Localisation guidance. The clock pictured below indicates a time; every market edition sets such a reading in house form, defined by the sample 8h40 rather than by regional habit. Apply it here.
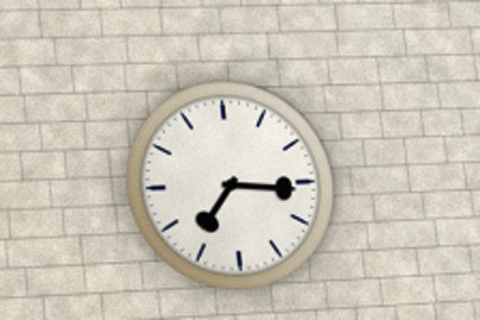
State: 7h16
